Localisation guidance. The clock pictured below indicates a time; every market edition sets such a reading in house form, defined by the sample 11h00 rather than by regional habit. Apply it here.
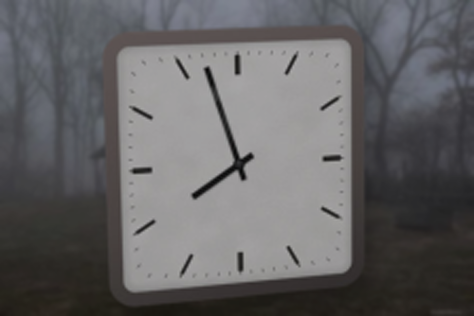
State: 7h57
